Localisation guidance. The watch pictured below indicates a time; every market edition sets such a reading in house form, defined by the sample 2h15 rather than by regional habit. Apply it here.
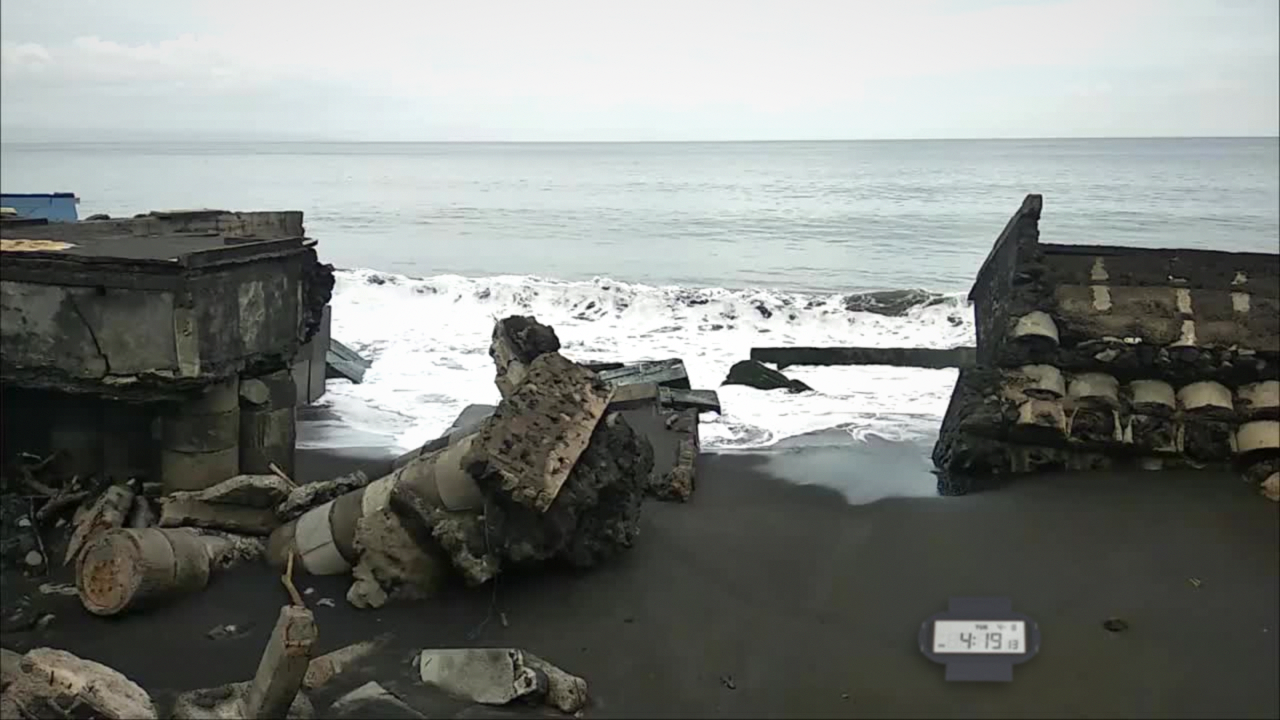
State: 4h19
